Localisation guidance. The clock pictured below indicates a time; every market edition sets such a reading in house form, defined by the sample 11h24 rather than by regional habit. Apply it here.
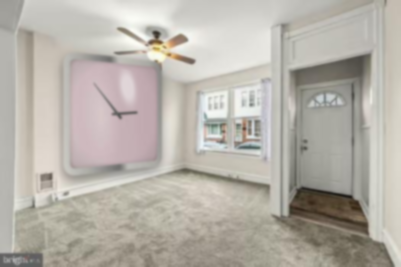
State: 2h53
